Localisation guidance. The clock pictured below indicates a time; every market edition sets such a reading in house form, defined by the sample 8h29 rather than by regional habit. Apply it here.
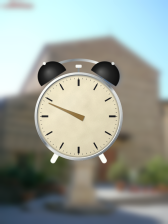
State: 9h49
